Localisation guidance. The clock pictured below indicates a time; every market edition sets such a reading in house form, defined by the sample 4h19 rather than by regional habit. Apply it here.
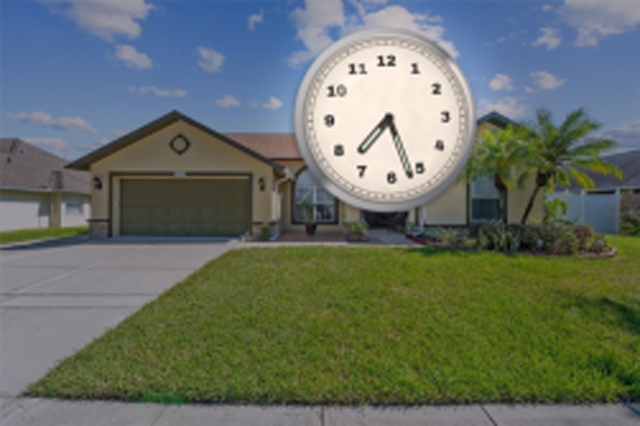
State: 7h27
